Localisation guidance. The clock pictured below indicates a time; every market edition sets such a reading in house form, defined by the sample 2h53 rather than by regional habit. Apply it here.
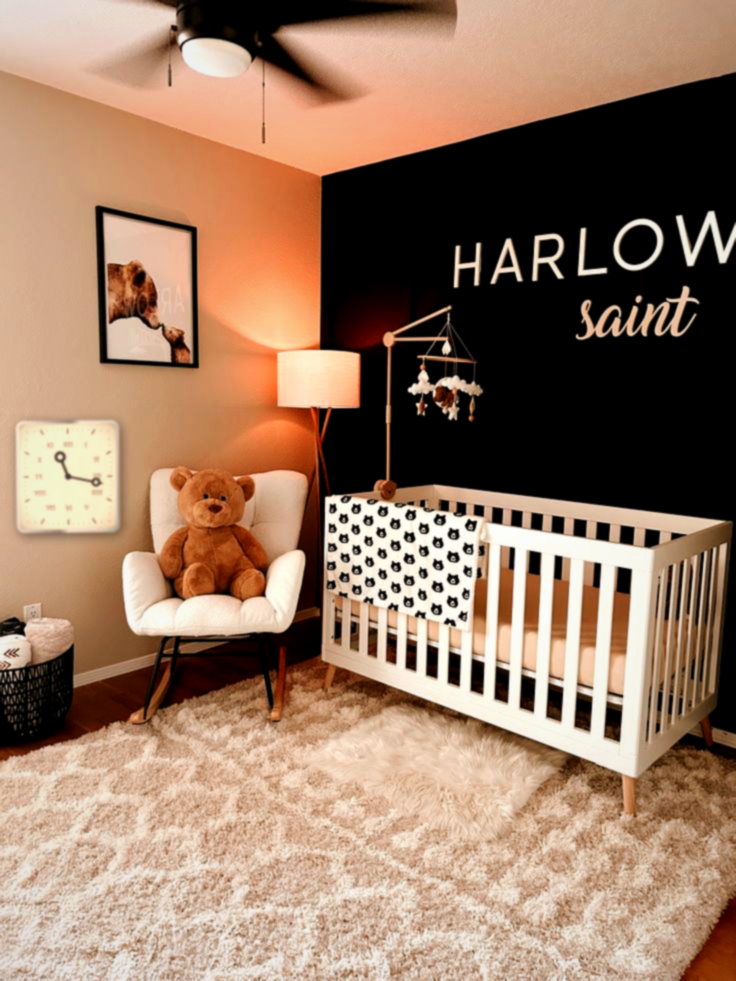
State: 11h17
